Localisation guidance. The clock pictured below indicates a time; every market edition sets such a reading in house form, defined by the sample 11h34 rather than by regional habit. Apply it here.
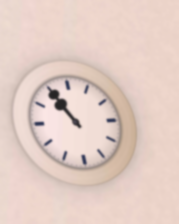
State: 10h55
